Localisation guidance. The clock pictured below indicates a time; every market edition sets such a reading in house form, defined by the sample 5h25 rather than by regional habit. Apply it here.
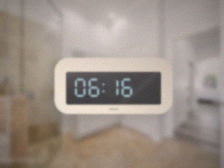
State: 6h16
